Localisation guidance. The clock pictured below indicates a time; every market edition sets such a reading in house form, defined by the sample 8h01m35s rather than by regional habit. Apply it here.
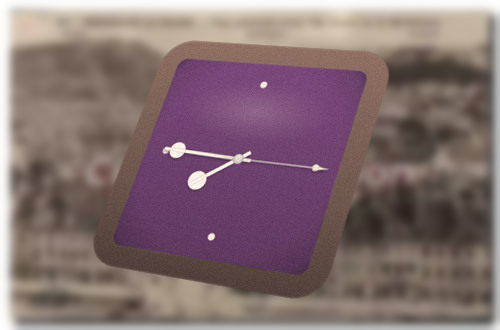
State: 7h45m15s
